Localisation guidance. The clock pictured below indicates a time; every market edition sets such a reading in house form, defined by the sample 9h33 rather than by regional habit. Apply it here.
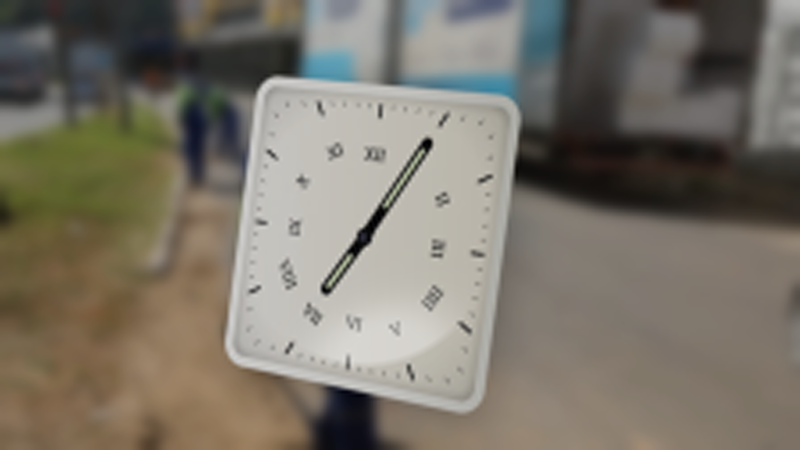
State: 7h05
